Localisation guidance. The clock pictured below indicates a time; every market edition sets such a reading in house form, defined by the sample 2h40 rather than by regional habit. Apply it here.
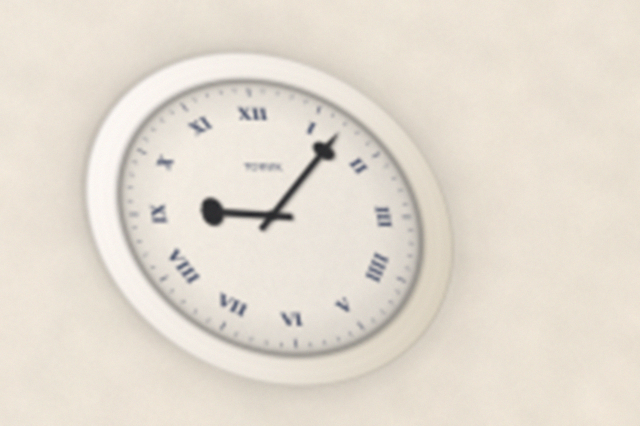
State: 9h07
